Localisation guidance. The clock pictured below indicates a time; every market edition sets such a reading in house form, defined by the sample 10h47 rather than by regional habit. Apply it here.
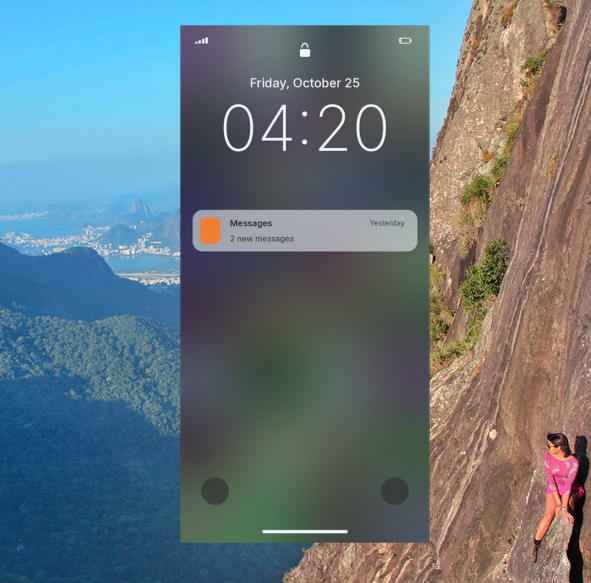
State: 4h20
